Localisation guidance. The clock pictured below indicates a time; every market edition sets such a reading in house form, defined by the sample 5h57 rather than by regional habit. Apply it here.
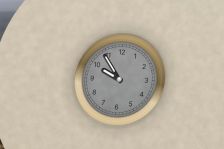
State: 9h54
